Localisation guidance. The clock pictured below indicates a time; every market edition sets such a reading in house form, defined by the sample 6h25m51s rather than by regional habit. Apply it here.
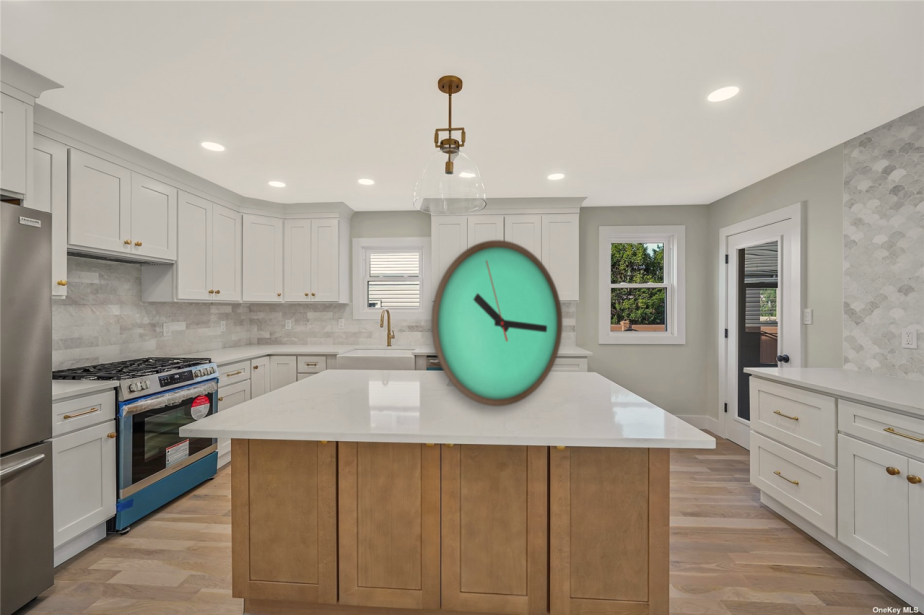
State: 10h15m57s
